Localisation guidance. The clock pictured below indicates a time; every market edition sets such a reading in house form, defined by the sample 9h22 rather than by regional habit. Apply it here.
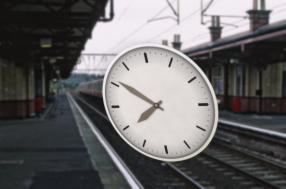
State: 7h51
